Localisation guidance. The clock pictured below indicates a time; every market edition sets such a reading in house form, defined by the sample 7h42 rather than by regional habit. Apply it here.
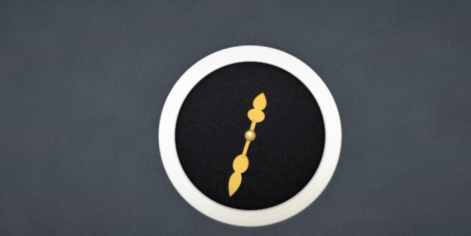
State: 12h33
